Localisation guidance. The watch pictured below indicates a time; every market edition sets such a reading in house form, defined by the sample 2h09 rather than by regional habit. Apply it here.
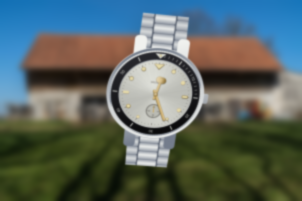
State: 12h26
